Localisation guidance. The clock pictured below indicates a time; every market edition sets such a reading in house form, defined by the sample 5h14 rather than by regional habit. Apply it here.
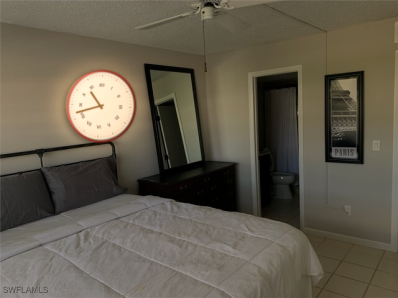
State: 10h42
